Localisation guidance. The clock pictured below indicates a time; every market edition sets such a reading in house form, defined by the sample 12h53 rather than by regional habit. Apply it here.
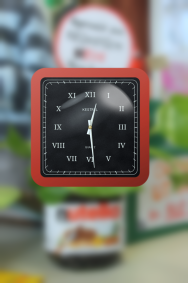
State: 12h29
